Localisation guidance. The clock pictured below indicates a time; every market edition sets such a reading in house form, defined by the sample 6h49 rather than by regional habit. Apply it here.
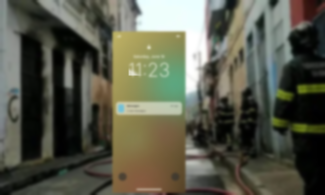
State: 11h23
